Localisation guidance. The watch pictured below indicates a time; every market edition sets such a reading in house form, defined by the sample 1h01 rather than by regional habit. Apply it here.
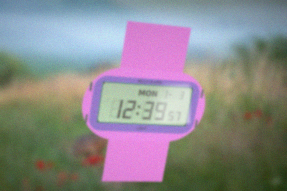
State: 12h39
